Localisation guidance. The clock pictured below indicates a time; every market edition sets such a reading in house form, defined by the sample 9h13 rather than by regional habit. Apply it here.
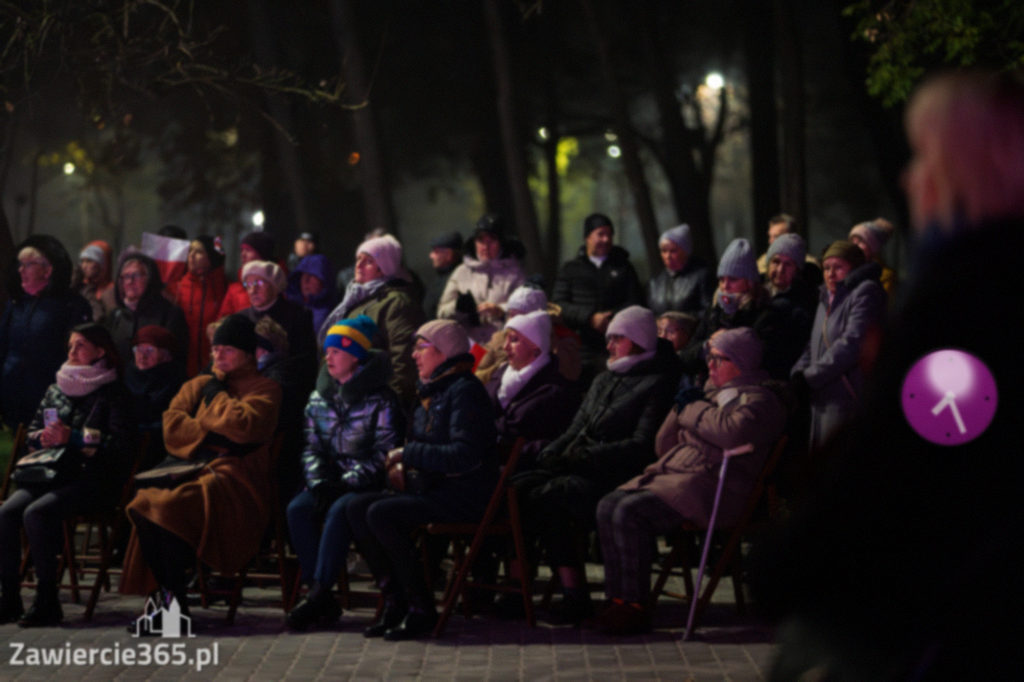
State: 7h26
